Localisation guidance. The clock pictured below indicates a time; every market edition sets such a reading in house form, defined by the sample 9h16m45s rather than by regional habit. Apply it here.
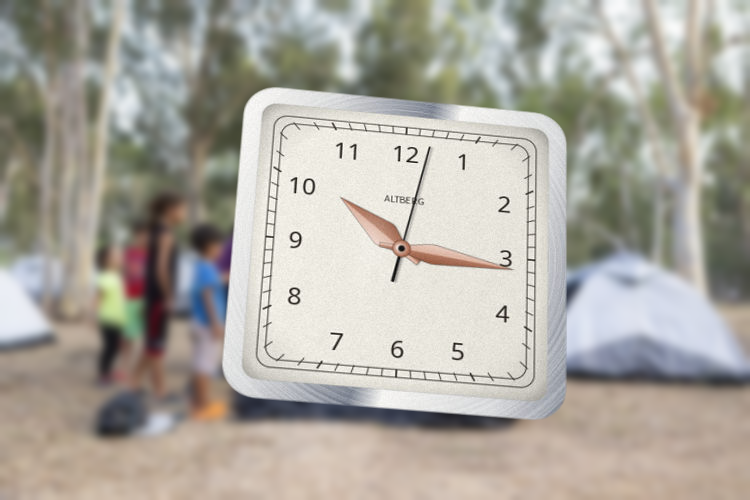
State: 10h16m02s
